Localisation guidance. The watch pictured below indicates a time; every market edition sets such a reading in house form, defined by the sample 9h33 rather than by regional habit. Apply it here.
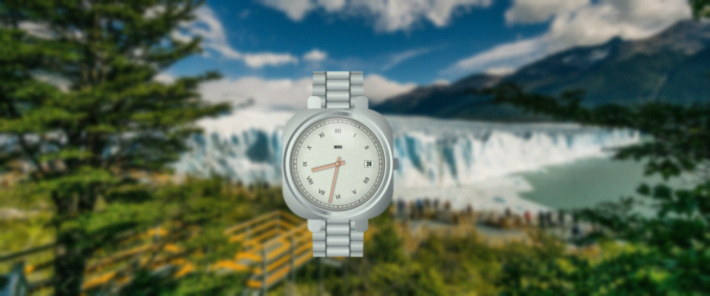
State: 8h32
